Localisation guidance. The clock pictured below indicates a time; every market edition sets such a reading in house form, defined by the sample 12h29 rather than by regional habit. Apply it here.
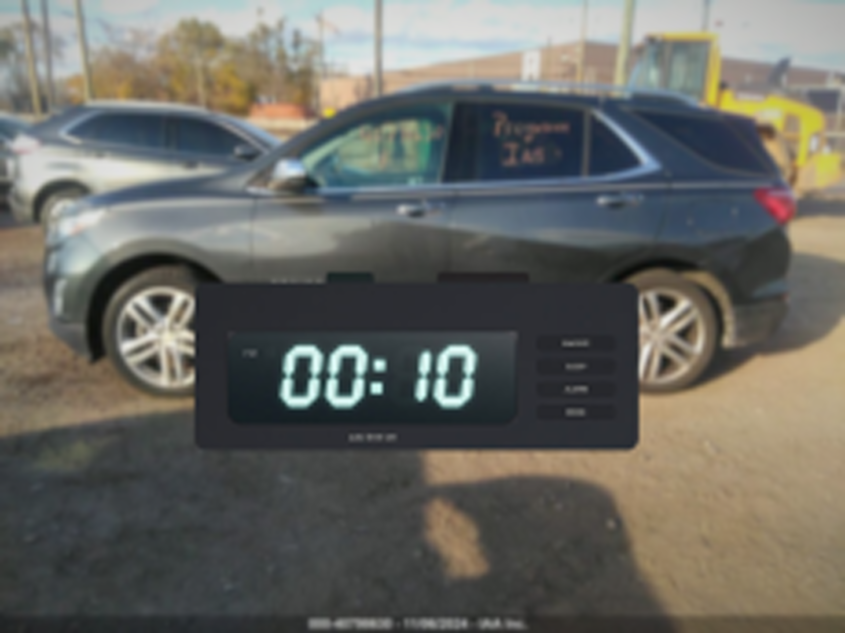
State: 0h10
